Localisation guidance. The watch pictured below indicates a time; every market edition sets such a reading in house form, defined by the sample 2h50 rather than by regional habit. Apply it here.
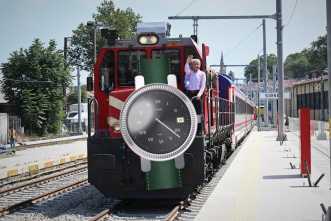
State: 4h22
